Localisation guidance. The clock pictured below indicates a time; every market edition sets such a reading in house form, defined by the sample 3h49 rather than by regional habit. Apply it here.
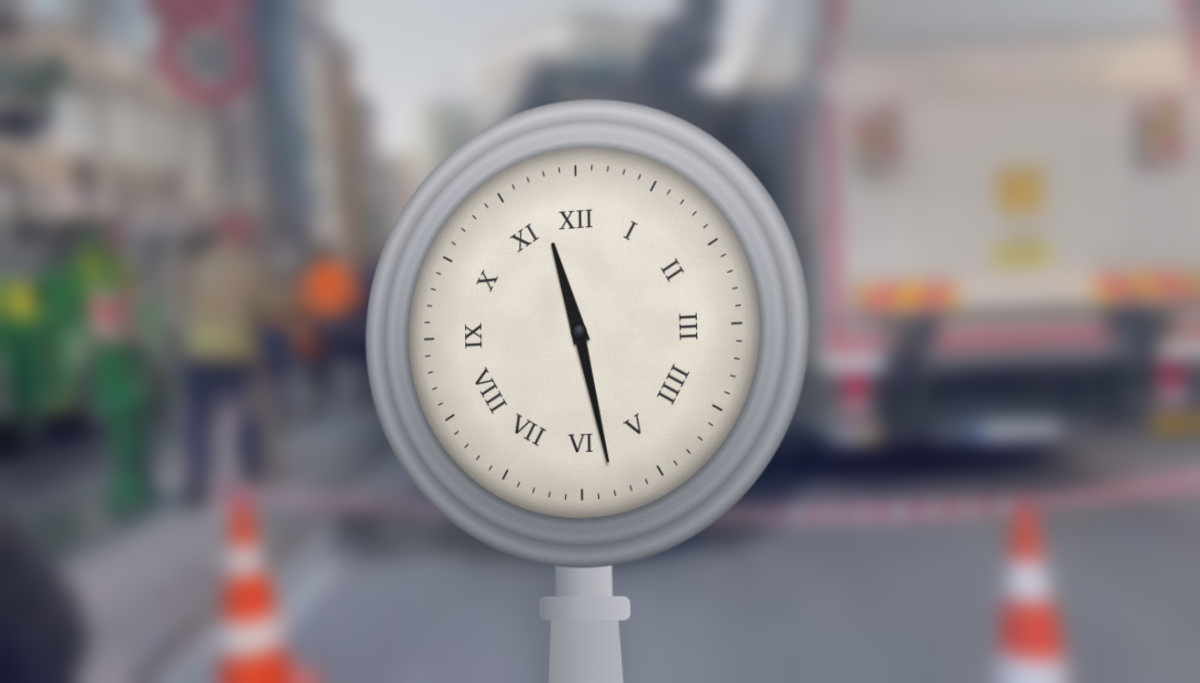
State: 11h28
